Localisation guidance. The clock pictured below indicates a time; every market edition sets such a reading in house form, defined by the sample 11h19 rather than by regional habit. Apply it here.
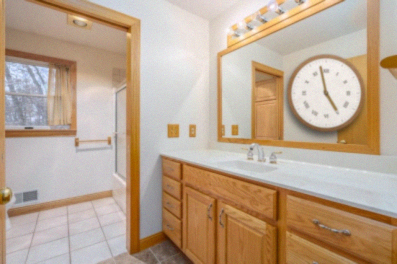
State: 4h58
